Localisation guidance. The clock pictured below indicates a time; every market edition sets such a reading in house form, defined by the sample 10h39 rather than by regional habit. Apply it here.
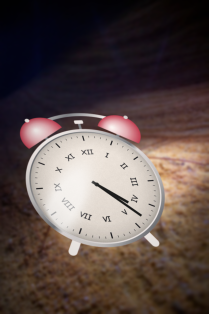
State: 4h23
